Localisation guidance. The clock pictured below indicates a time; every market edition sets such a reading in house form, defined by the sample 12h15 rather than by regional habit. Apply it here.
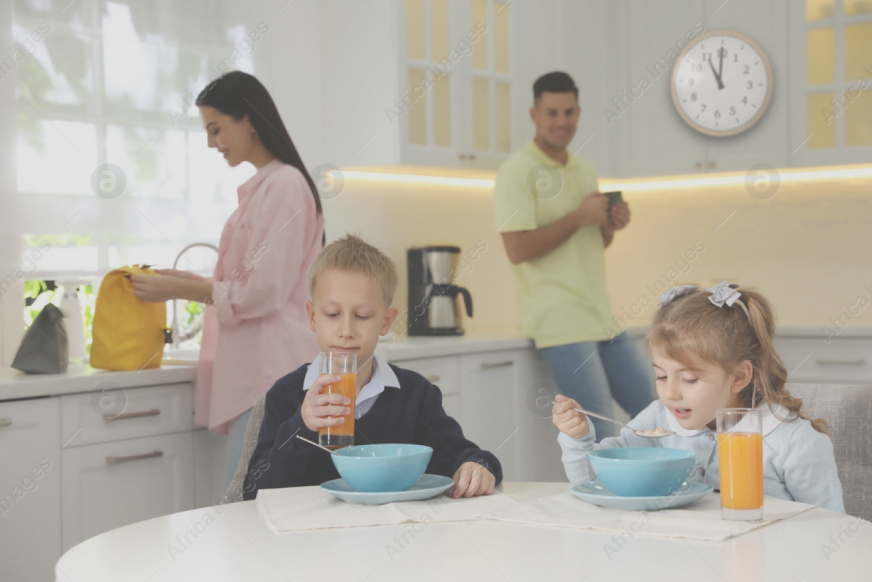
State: 11h00
